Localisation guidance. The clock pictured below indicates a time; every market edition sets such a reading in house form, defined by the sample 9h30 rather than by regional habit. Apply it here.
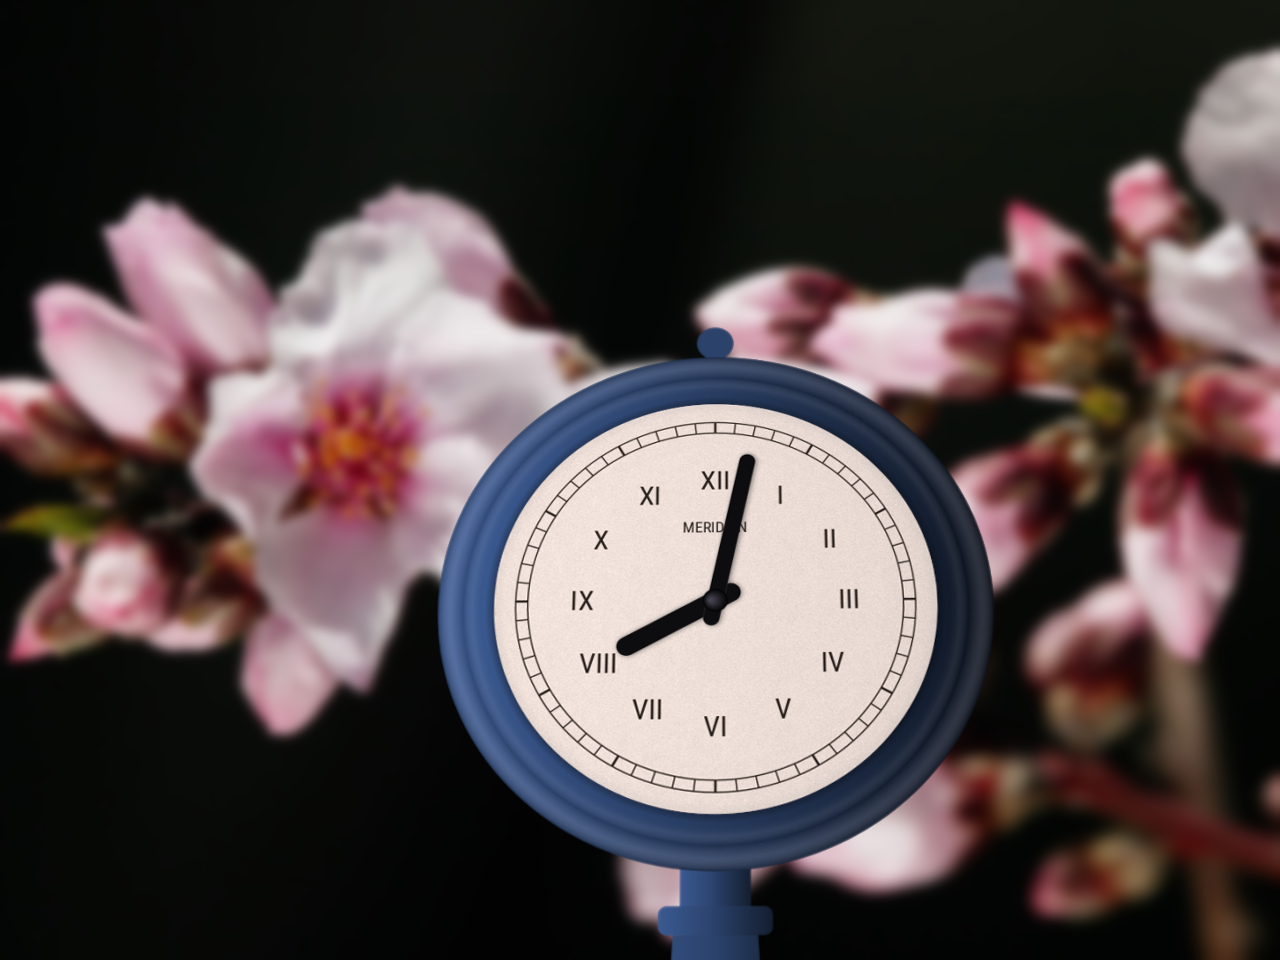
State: 8h02
